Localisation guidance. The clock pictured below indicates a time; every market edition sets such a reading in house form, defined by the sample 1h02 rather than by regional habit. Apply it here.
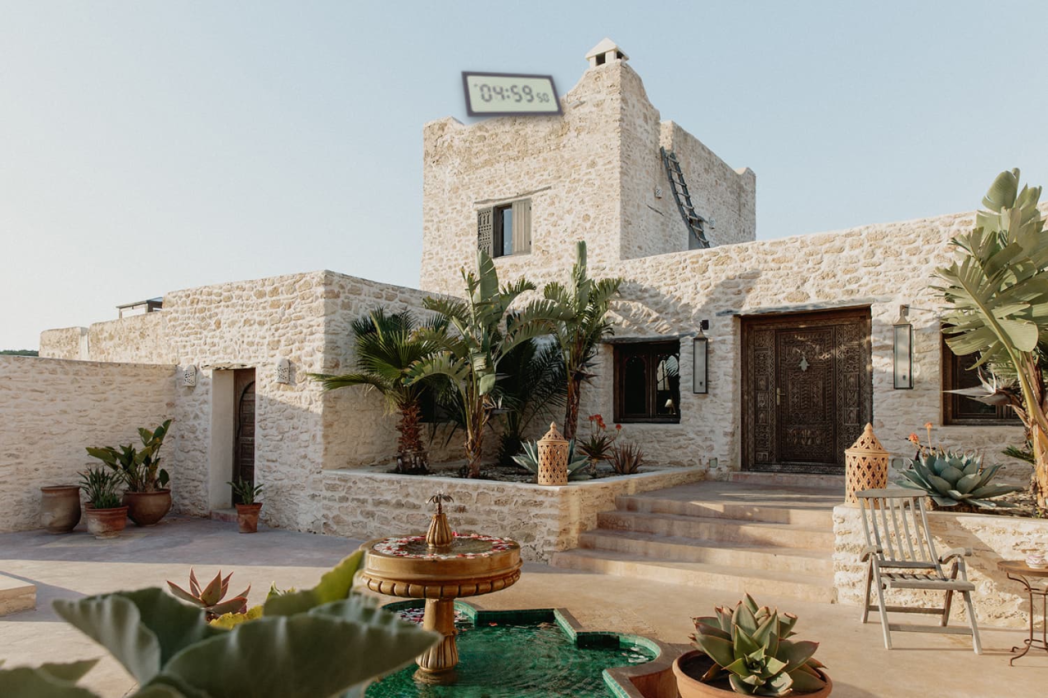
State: 4h59
